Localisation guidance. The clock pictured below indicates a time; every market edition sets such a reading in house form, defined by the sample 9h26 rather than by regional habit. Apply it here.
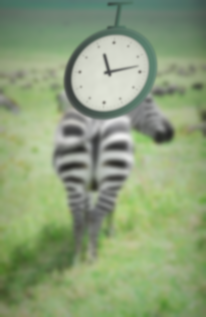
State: 11h13
